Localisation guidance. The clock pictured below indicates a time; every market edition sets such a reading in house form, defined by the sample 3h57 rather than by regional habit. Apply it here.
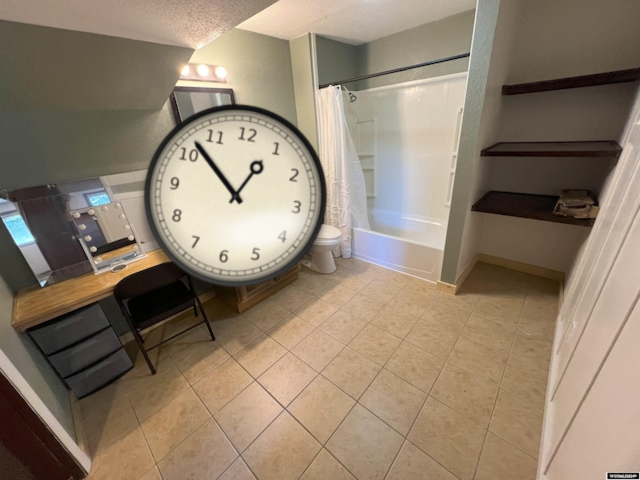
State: 12h52
